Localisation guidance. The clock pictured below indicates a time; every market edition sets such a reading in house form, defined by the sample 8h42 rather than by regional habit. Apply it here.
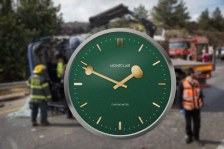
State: 1h49
